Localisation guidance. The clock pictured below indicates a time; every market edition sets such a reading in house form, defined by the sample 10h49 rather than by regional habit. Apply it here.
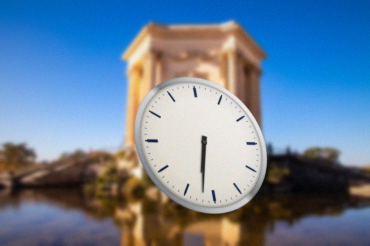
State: 6h32
